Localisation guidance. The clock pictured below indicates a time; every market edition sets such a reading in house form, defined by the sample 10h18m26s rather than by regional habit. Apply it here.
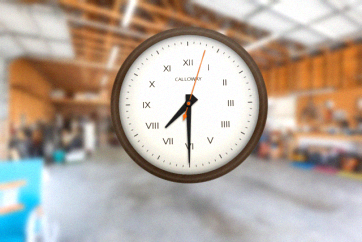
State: 7h30m03s
